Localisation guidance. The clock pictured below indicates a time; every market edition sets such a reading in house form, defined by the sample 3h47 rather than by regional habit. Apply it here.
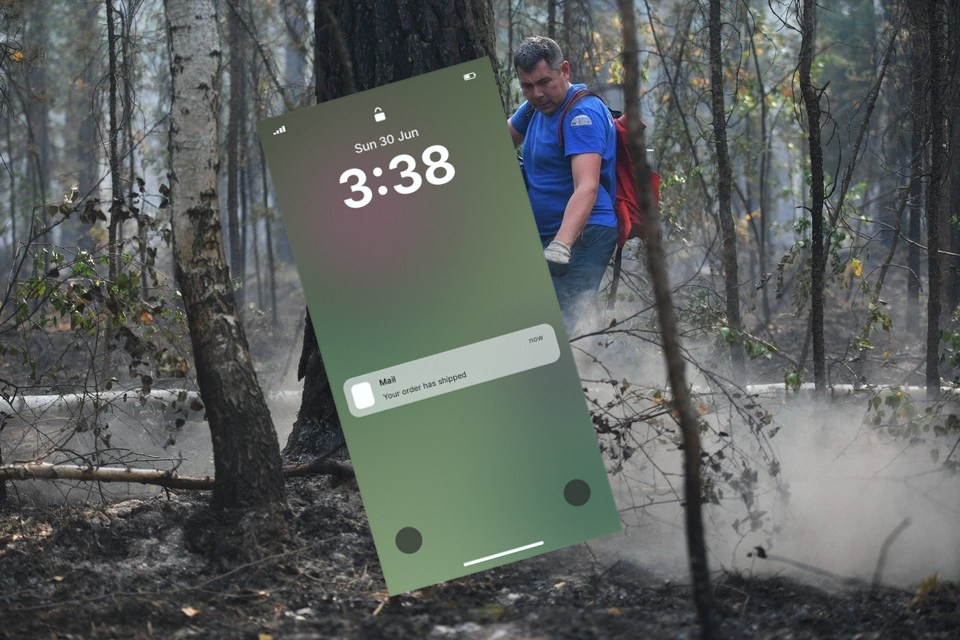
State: 3h38
